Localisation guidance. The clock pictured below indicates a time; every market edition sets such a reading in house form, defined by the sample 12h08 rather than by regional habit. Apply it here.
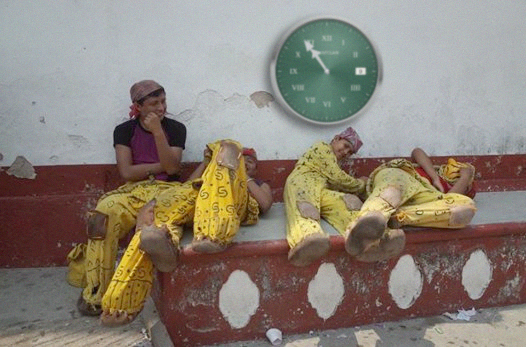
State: 10h54
